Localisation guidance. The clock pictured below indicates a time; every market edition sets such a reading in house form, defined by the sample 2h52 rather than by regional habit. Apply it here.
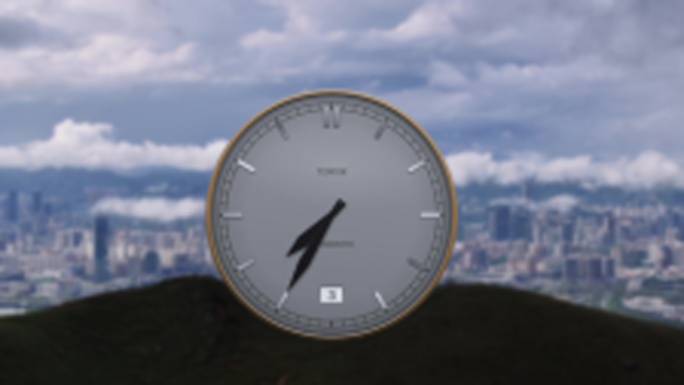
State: 7h35
